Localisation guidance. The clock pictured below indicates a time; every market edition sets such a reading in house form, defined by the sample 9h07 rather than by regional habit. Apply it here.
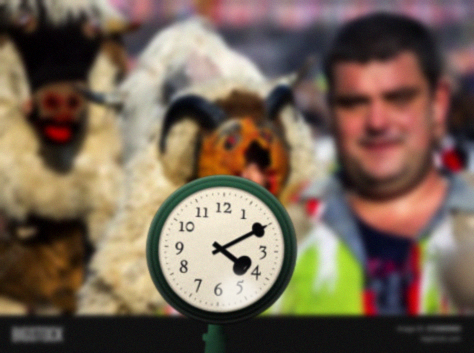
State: 4h10
